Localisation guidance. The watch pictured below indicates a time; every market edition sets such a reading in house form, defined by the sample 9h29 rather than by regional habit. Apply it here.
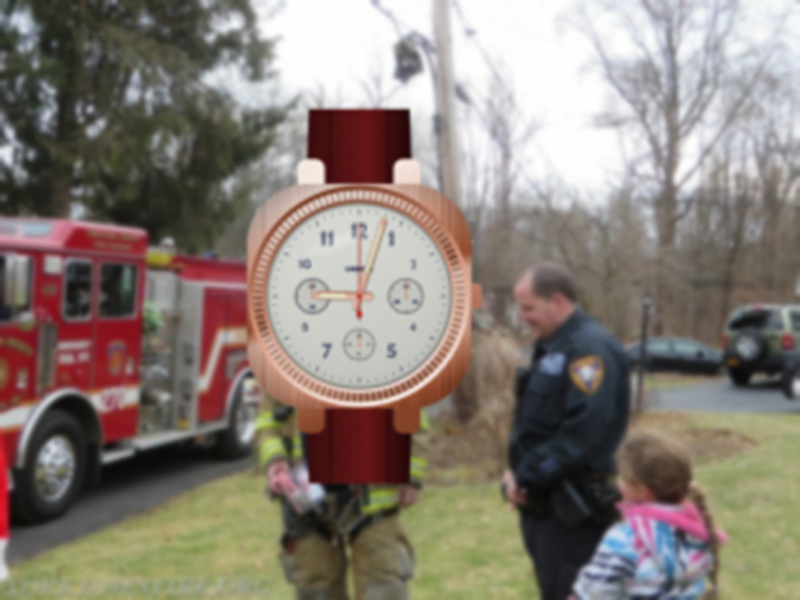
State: 9h03
